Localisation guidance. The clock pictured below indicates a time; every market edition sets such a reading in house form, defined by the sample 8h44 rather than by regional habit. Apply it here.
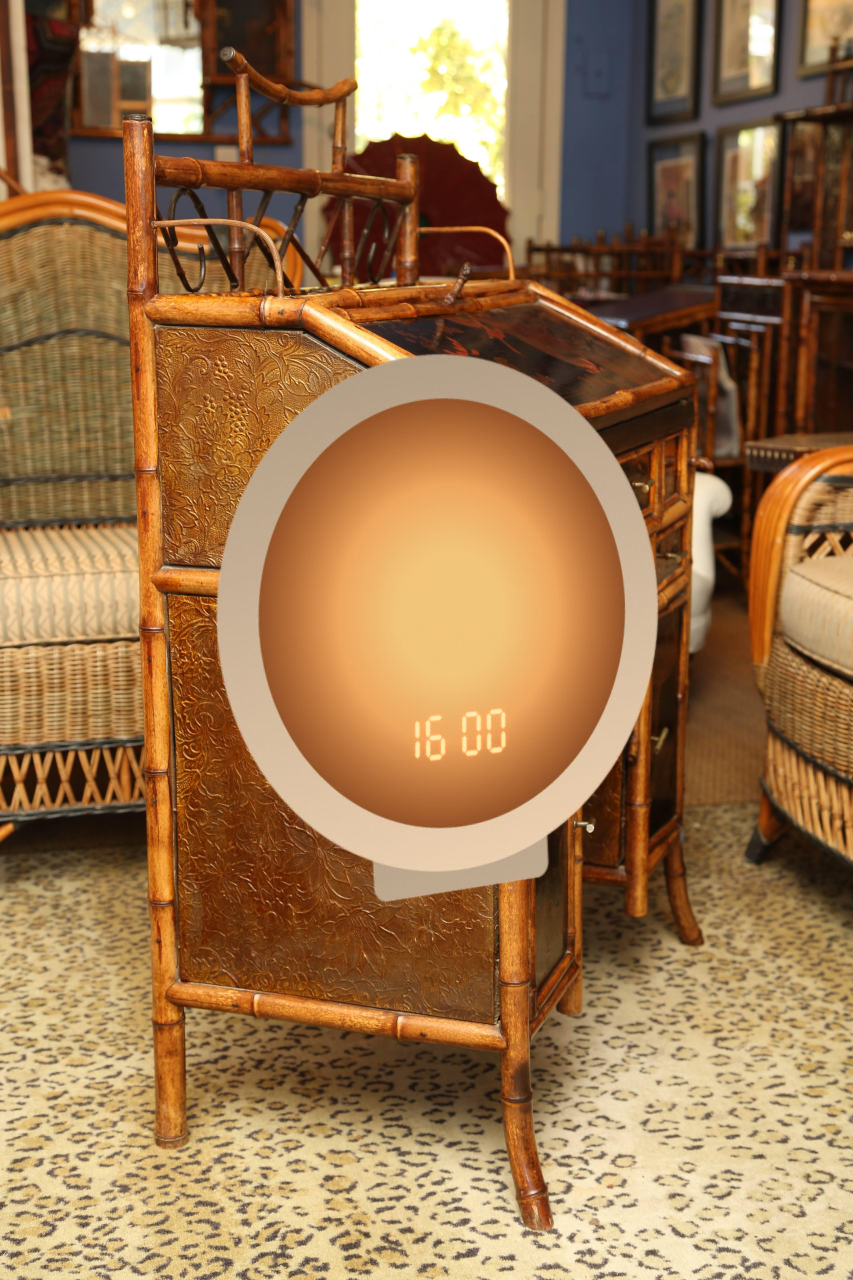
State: 16h00
